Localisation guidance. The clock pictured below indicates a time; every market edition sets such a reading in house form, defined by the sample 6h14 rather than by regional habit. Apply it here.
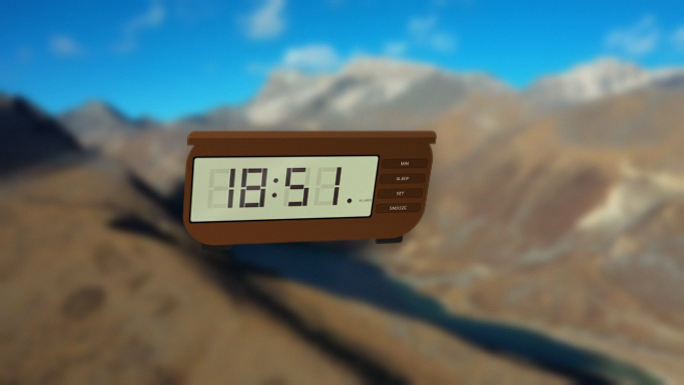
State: 18h51
